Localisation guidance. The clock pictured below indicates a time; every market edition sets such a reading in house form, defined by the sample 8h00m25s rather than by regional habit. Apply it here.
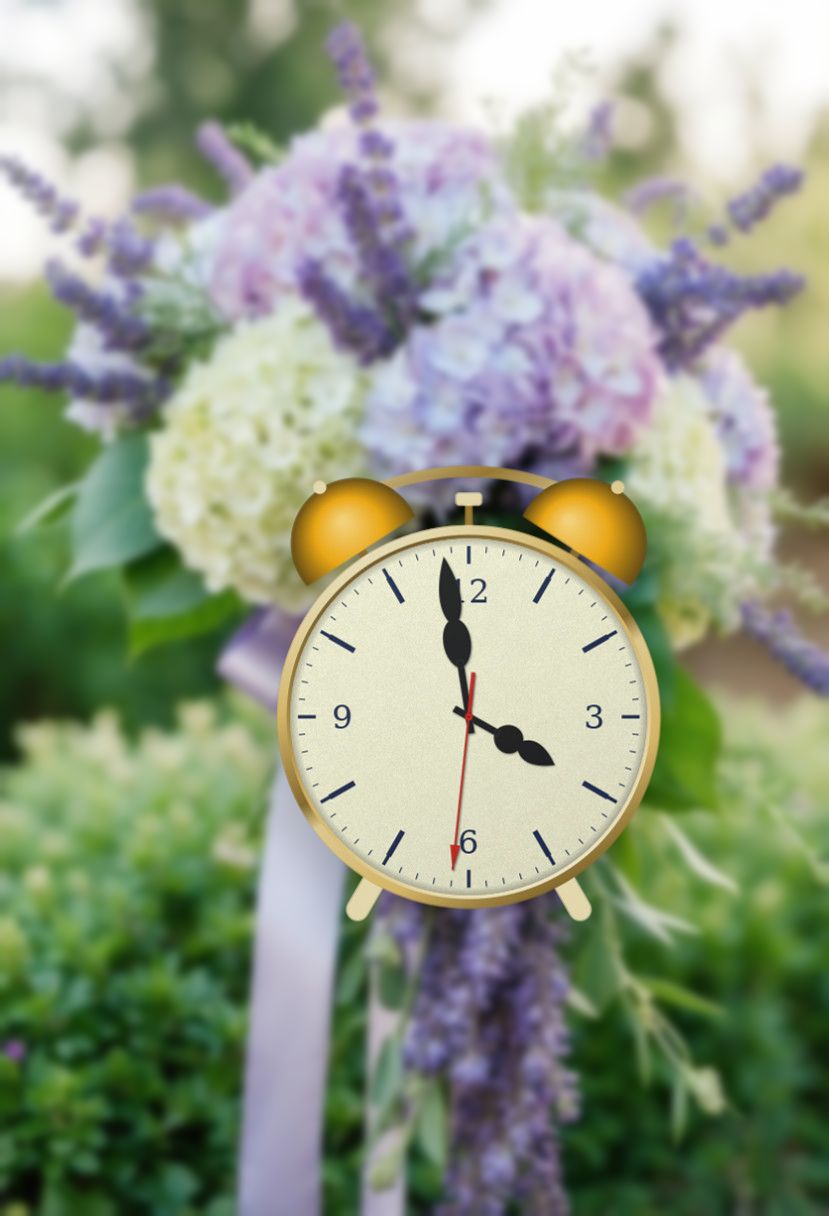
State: 3h58m31s
